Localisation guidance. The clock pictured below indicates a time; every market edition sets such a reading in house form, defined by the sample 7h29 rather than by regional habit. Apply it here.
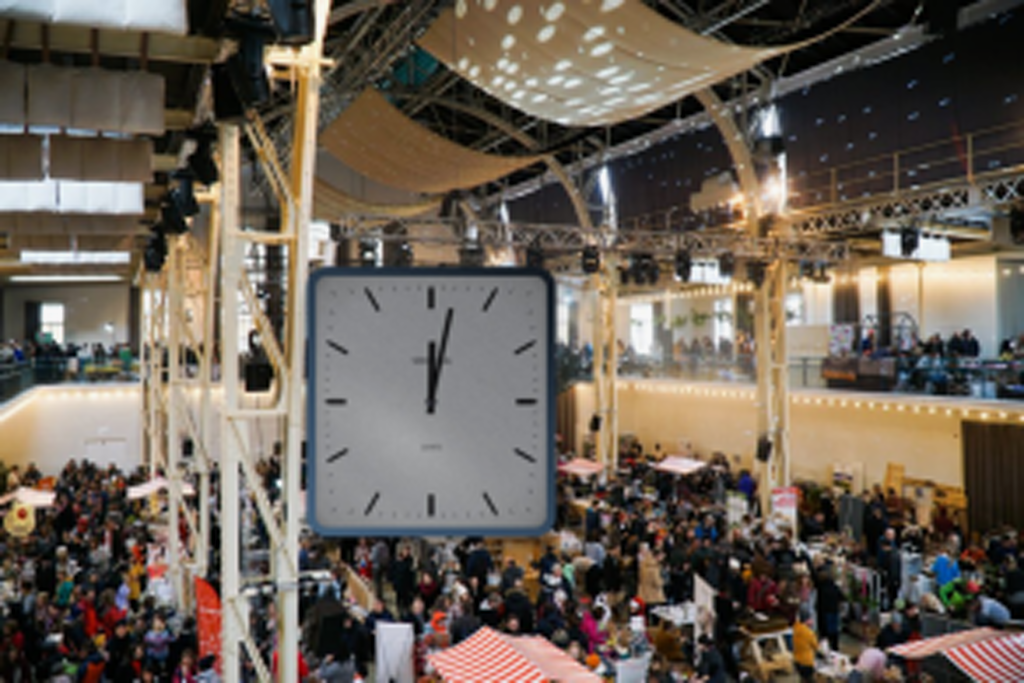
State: 12h02
